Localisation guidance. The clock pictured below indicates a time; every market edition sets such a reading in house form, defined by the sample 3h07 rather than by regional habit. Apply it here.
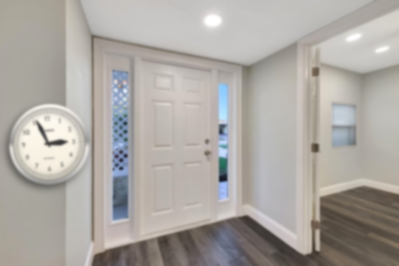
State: 2h56
